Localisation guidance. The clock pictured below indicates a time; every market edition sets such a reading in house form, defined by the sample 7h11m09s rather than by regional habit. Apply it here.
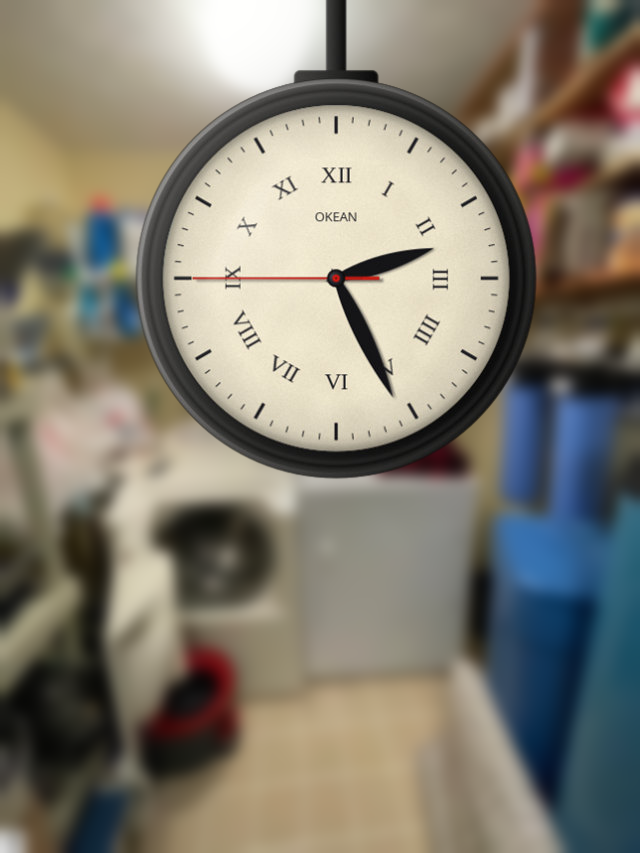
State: 2h25m45s
